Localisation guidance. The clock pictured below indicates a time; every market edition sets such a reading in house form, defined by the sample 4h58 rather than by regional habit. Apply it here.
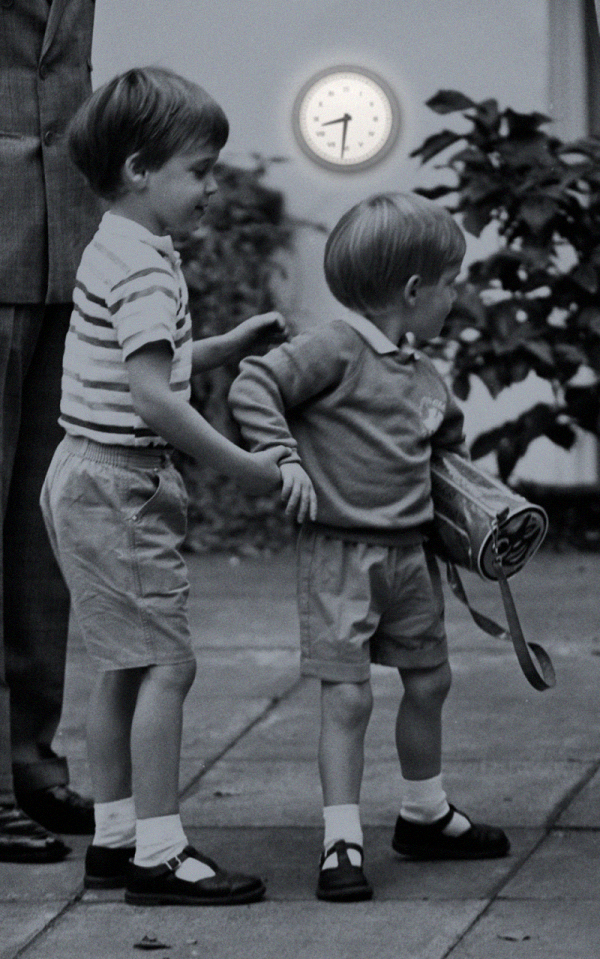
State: 8h31
